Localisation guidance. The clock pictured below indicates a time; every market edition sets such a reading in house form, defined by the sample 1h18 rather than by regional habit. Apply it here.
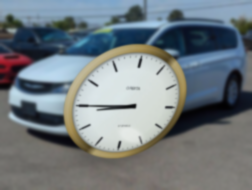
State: 8h45
